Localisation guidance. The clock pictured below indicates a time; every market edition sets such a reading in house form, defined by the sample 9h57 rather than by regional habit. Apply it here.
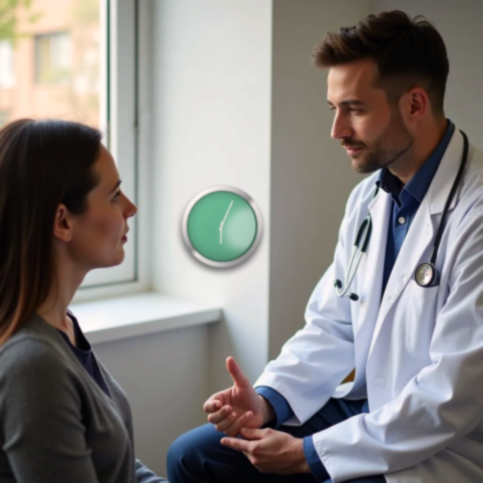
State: 6h04
